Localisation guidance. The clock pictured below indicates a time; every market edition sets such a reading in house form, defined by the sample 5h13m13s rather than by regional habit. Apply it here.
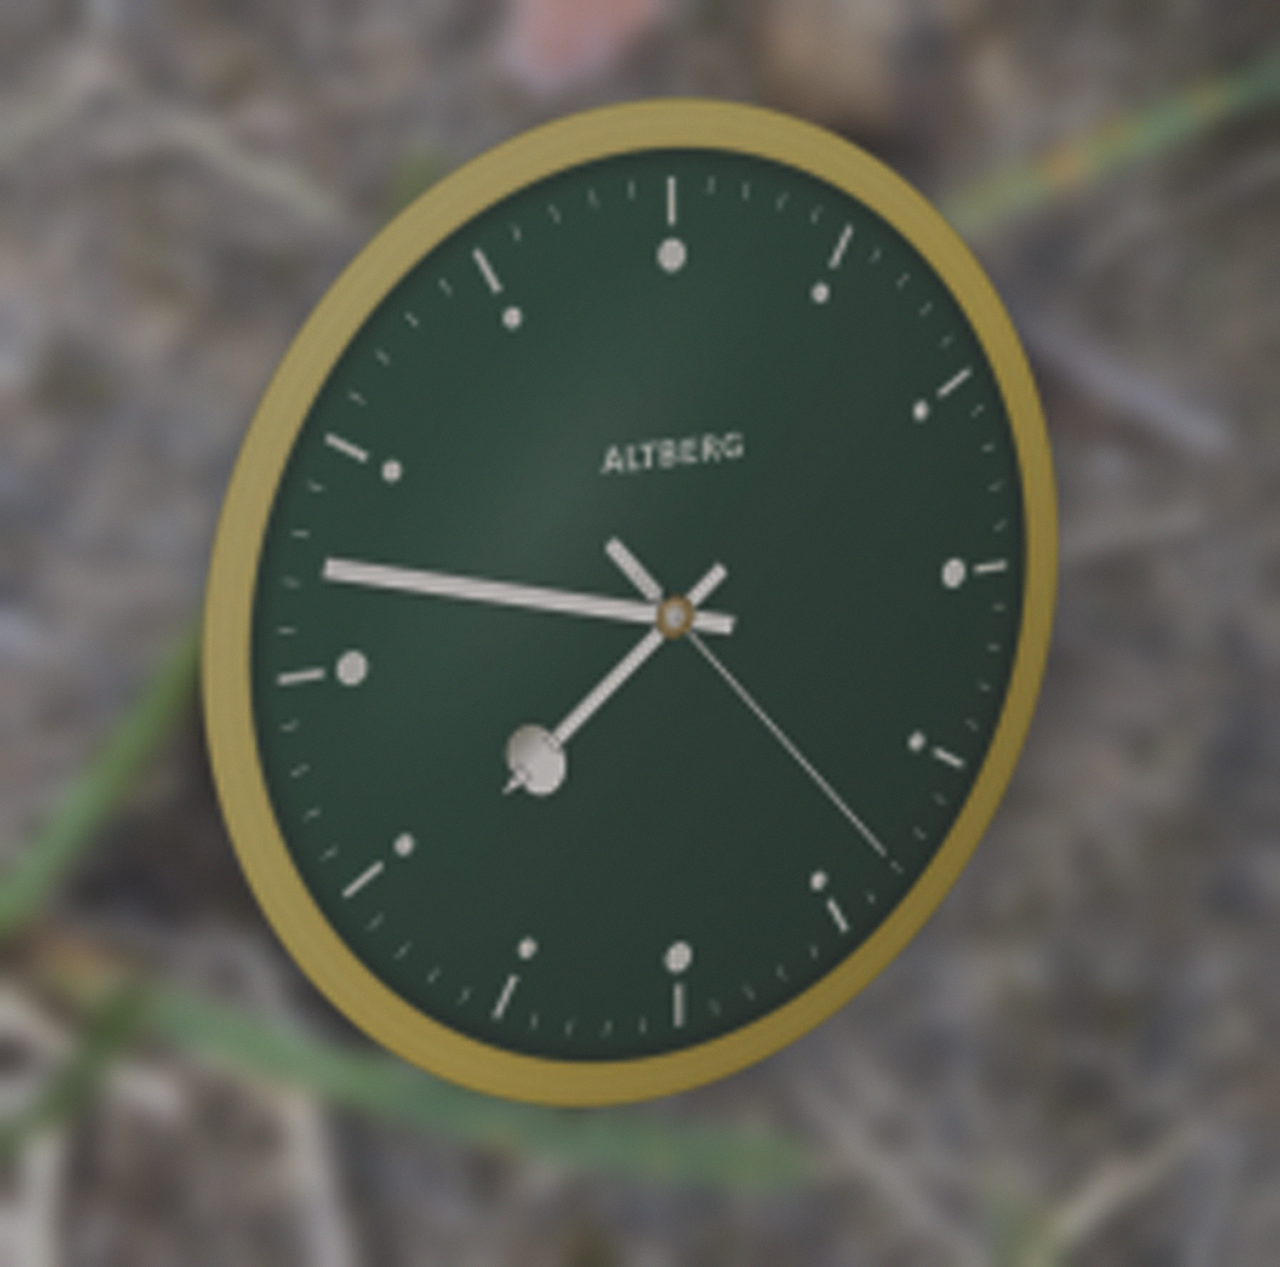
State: 7h47m23s
